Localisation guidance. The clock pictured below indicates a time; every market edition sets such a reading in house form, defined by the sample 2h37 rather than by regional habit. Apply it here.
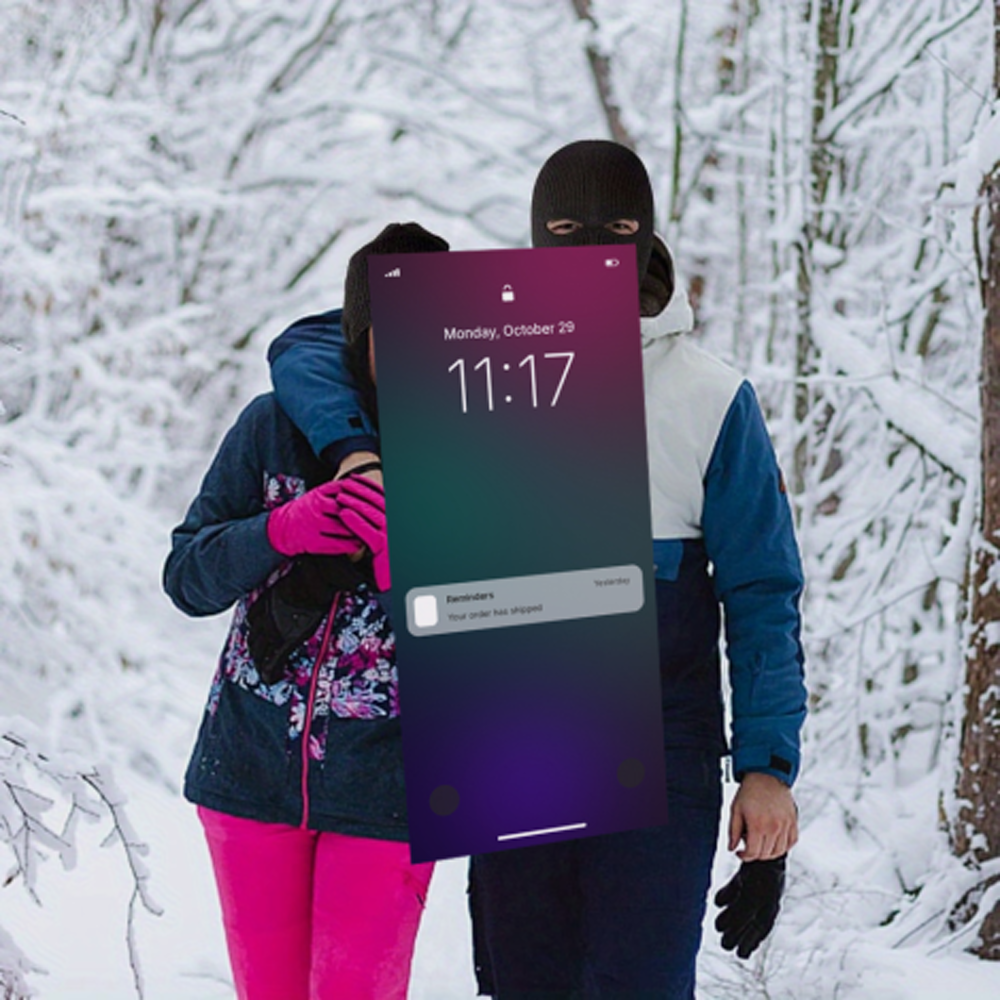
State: 11h17
